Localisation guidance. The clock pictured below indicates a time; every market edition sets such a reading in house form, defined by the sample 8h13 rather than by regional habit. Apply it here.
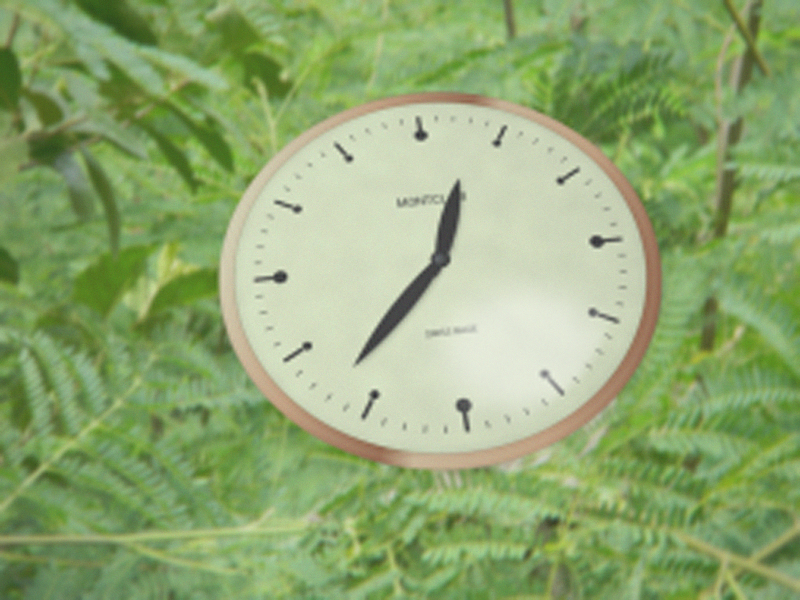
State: 12h37
